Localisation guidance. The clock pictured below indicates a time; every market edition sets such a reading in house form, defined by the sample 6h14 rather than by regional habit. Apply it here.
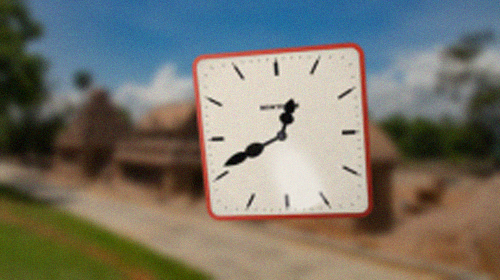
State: 12h41
